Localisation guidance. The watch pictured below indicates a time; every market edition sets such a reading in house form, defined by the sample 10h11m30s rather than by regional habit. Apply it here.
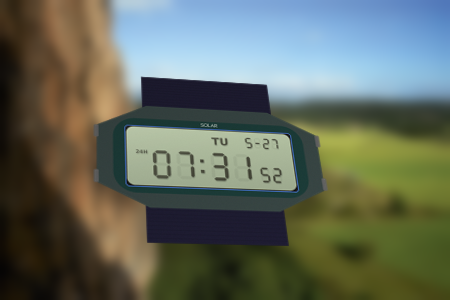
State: 7h31m52s
